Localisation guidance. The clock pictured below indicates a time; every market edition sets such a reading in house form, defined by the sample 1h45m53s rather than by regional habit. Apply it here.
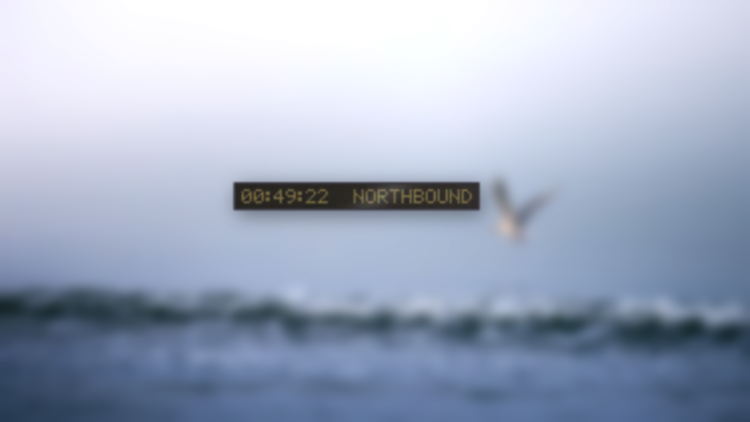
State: 0h49m22s
